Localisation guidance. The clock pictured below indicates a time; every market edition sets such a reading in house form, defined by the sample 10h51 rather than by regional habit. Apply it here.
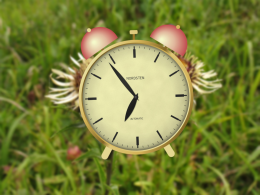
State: 6h54
